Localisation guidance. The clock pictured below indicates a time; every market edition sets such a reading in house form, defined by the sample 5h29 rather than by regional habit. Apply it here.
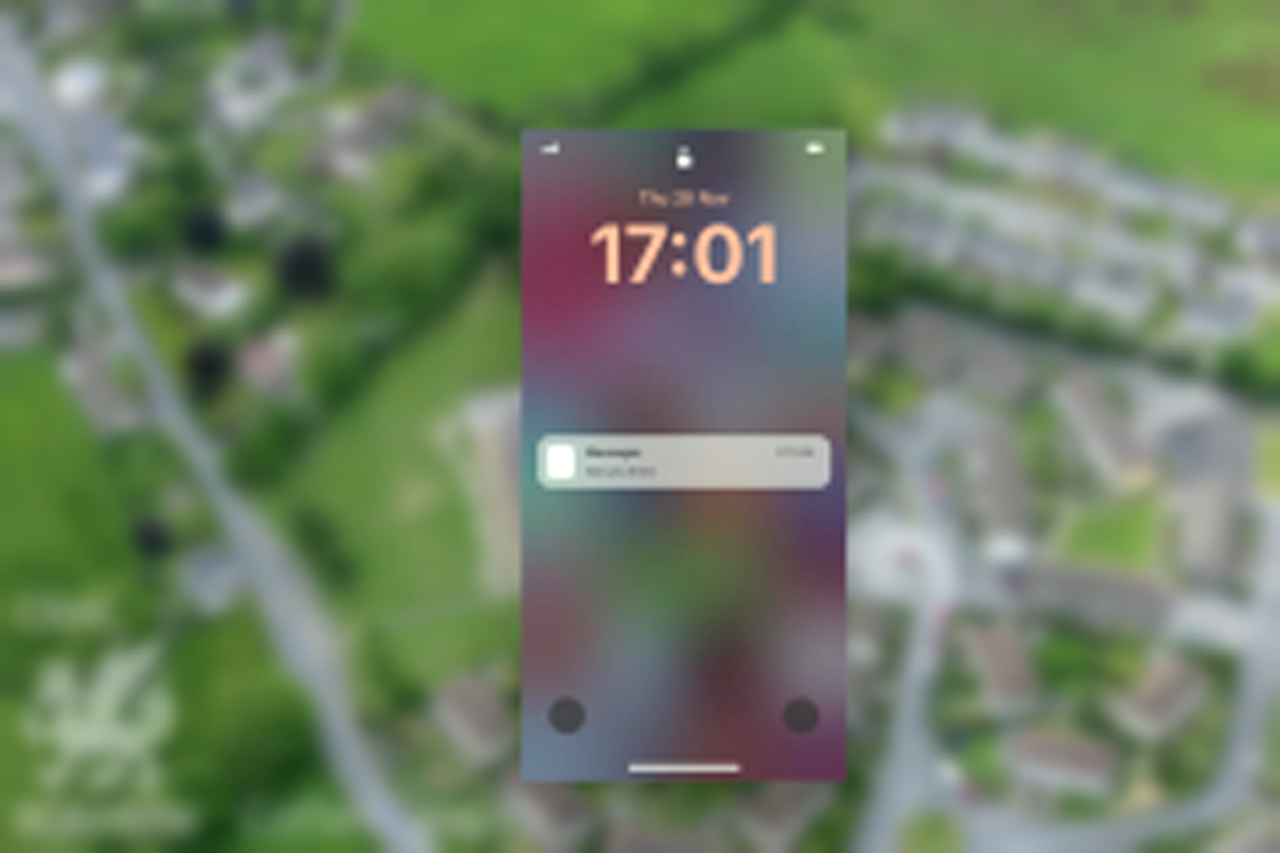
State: 17h01
